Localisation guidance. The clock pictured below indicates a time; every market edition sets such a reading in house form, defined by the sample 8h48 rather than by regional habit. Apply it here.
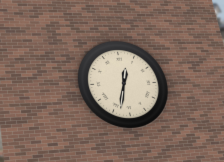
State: 12h33
